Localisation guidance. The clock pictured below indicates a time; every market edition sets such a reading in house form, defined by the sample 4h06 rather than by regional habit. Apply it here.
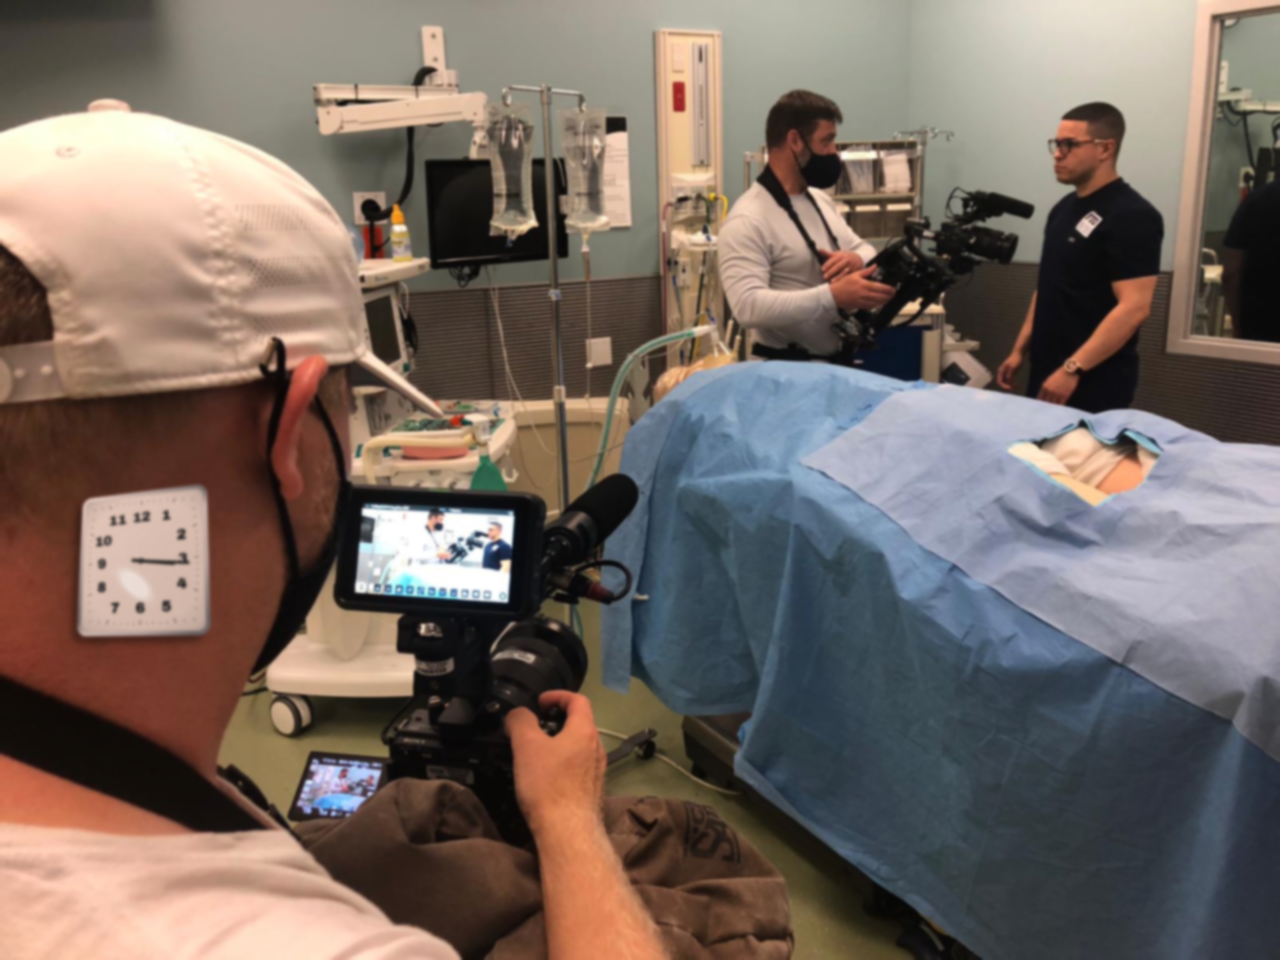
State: 3h16
